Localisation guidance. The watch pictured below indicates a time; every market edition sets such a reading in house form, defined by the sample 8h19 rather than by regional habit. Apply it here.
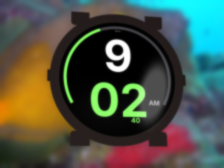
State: 9h02
